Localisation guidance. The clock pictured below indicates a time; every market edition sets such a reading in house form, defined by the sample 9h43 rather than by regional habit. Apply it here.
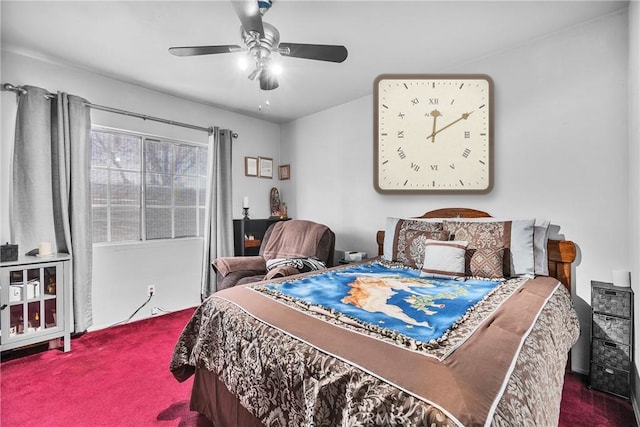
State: 12h10
